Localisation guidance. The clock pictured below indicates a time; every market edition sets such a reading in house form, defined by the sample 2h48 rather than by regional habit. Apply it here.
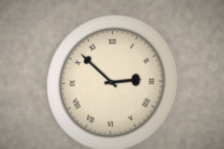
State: 2h52
